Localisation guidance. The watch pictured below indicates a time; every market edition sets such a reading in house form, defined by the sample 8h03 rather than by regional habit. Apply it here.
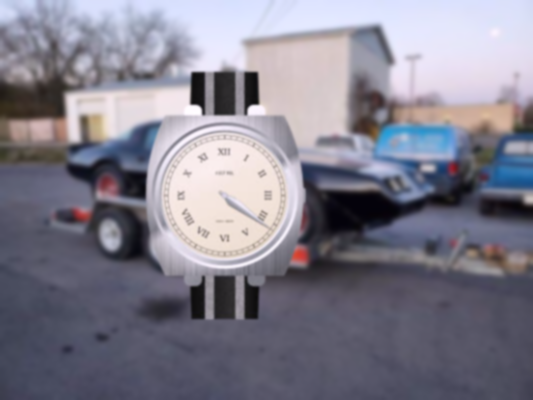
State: 4h21
